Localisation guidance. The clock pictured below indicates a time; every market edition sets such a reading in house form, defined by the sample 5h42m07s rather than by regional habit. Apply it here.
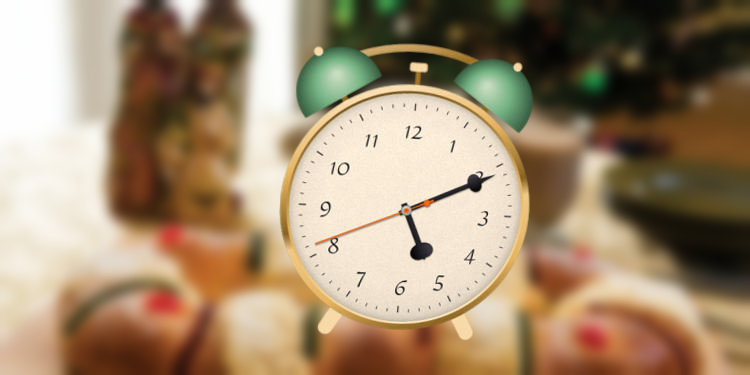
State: 5h10m41s
